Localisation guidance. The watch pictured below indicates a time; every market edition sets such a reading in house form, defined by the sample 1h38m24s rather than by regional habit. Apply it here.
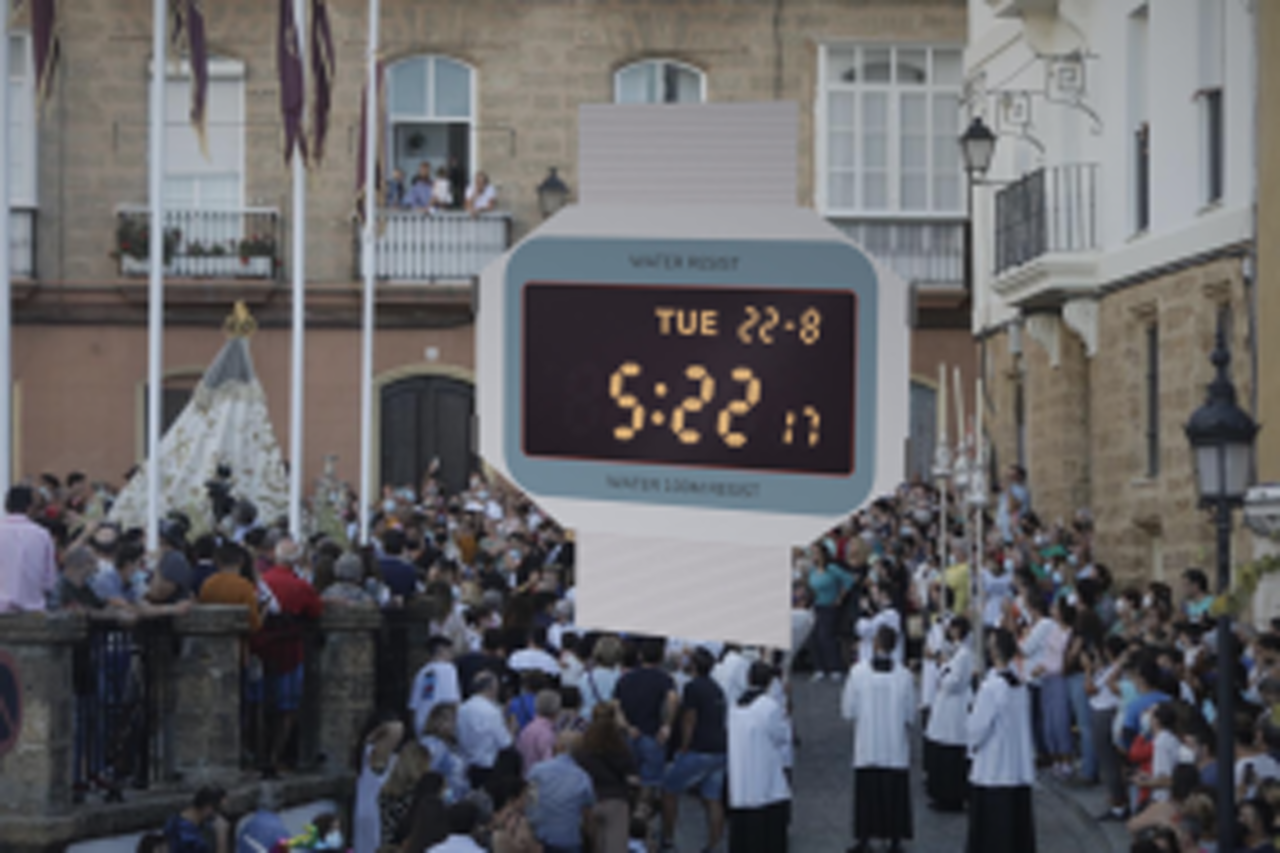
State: 5h22m17s
